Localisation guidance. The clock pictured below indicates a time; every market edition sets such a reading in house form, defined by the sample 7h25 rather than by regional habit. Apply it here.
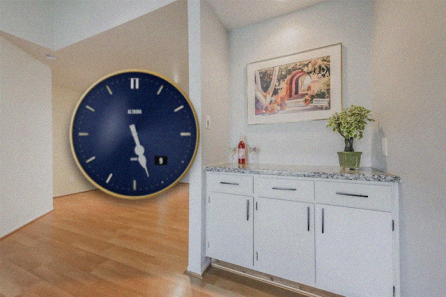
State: 5h27
